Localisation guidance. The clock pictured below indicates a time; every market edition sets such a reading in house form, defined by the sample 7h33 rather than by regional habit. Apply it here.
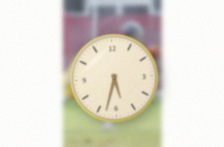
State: 5h33
